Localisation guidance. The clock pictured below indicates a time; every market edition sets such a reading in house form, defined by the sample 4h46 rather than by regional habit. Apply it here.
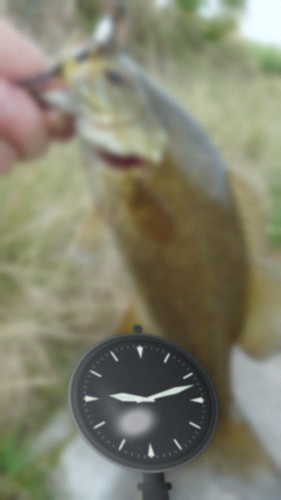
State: 9h12
